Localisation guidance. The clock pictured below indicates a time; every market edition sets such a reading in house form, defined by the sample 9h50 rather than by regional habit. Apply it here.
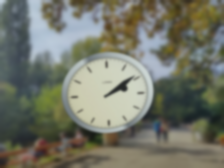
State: 2h09
